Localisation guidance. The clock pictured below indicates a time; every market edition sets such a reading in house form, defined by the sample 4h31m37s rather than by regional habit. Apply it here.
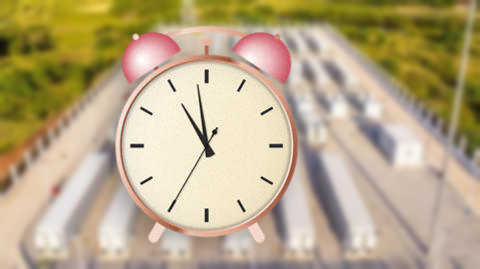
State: 10h58m35s
